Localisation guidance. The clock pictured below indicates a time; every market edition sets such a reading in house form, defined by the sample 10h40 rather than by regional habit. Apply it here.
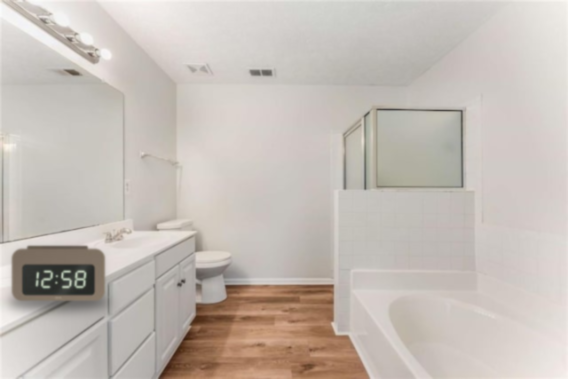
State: 12h58
